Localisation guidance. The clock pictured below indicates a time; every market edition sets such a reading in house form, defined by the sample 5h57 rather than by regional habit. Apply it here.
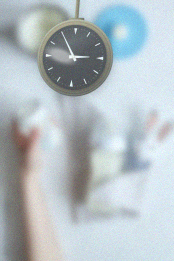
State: 2h55
